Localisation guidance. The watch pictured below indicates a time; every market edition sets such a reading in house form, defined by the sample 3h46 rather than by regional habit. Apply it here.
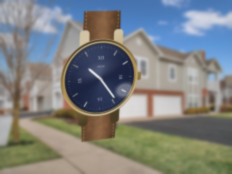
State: 10h24
